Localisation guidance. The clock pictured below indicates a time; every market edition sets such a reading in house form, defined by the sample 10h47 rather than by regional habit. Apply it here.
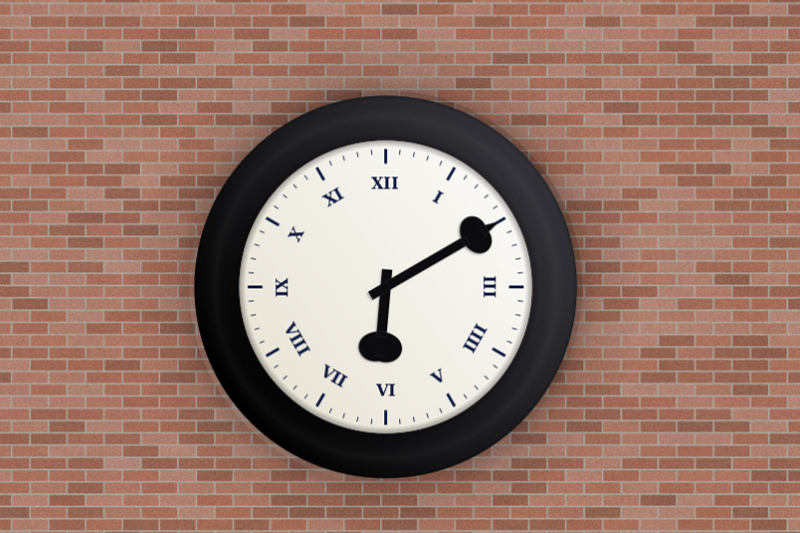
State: 6h10
